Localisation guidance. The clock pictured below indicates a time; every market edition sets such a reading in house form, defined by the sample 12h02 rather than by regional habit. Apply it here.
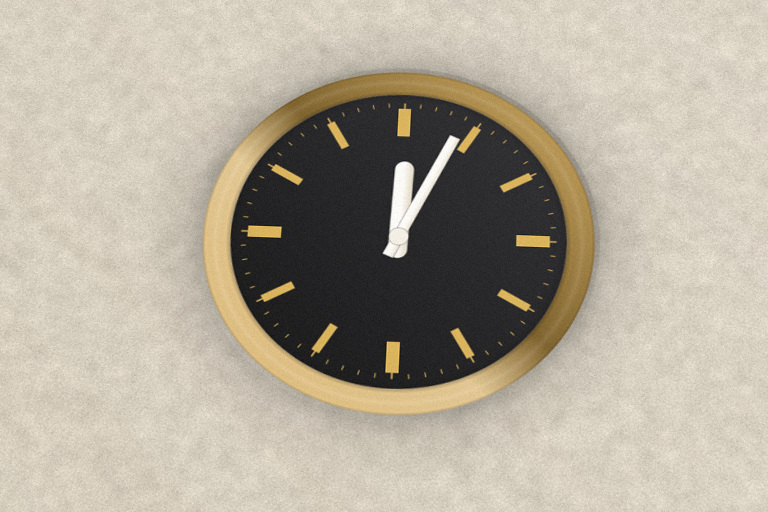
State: 12h04
